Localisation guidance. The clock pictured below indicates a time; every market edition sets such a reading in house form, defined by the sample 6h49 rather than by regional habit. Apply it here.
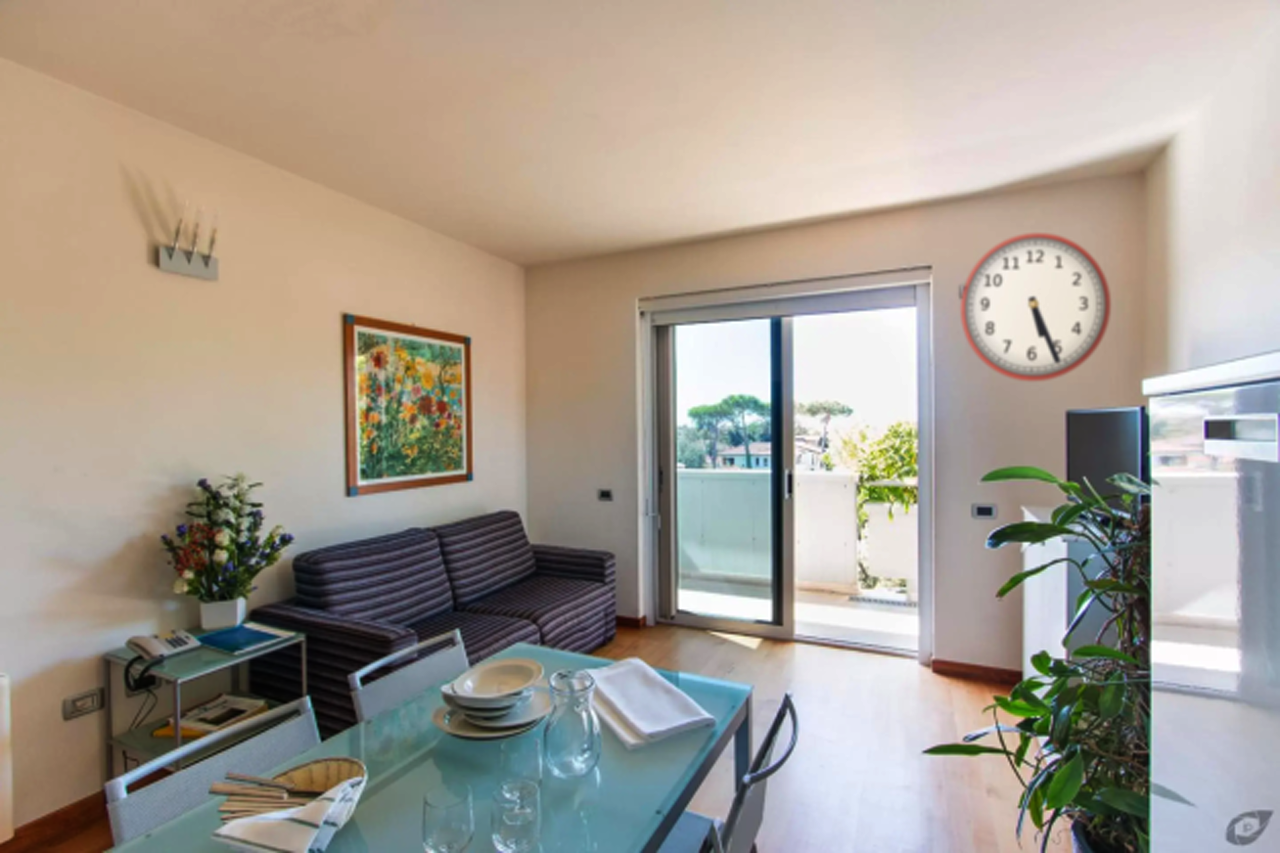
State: 5h26
